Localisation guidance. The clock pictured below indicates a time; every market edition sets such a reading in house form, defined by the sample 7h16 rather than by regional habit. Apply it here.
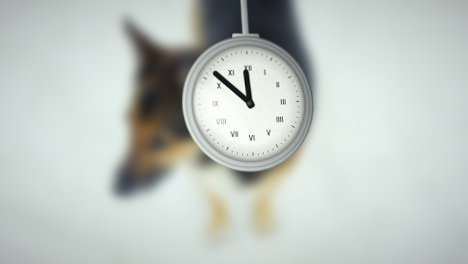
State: 11h52
